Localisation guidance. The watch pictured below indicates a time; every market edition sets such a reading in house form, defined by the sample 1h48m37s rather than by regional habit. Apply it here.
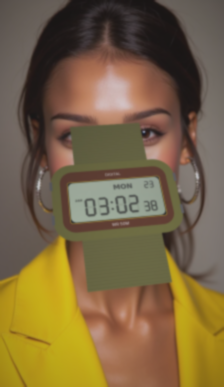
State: 3h02m38s
